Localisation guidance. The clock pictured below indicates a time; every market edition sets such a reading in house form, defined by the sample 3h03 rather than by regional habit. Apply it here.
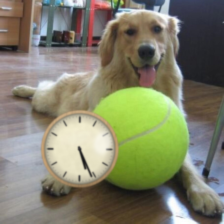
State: 5h26
